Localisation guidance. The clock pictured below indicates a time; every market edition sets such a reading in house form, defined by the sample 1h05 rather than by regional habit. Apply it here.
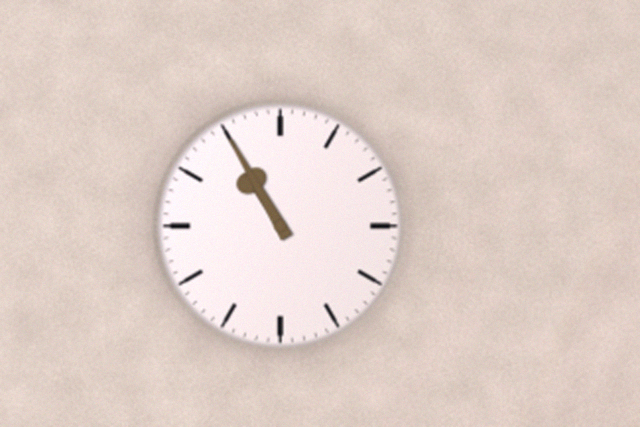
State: 10h55
